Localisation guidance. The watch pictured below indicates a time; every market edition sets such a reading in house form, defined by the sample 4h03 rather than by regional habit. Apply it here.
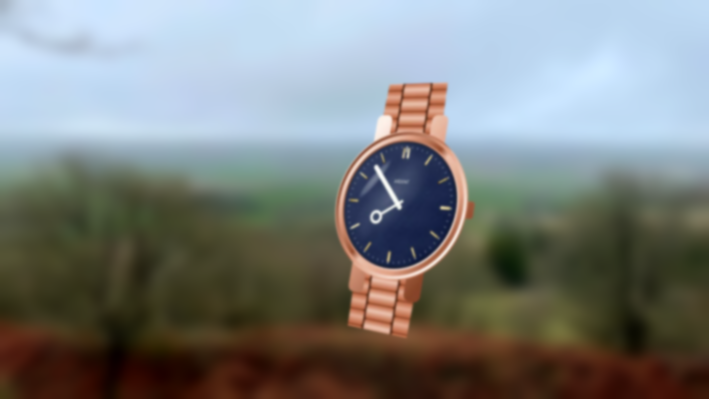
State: 7h53
